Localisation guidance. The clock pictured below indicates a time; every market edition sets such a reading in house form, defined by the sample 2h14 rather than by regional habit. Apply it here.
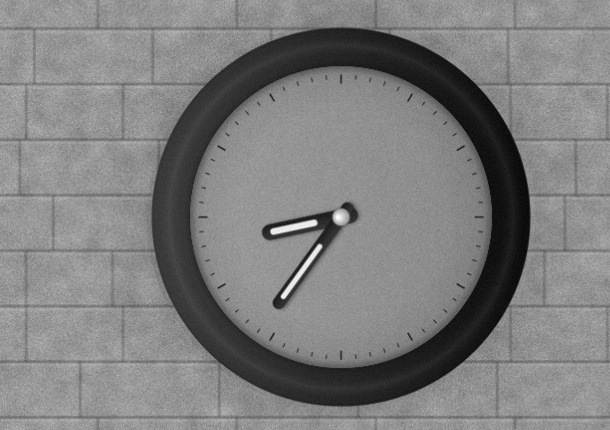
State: 8h36
